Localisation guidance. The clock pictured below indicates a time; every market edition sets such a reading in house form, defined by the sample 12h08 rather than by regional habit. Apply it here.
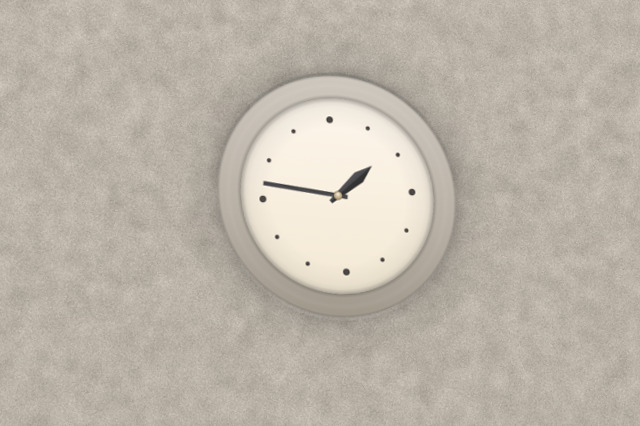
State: 1h47
